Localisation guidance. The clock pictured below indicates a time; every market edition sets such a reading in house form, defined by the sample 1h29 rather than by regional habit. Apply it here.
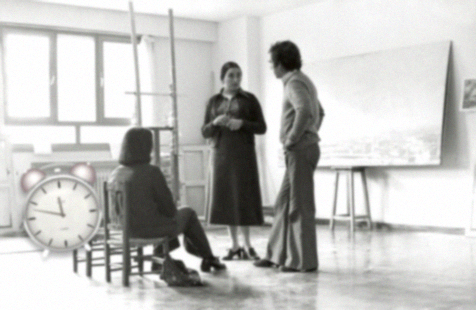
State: 11h48
